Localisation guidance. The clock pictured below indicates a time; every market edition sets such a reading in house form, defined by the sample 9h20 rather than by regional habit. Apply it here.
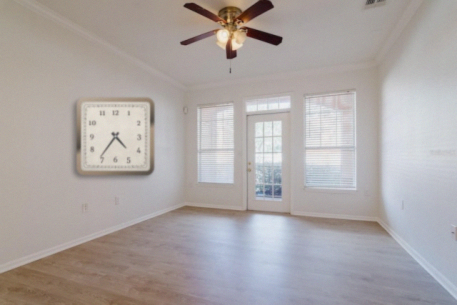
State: 4h36
